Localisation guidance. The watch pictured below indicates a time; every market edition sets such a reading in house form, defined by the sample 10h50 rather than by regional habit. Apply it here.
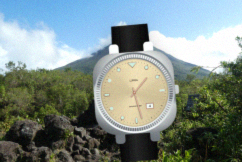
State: 1h28
